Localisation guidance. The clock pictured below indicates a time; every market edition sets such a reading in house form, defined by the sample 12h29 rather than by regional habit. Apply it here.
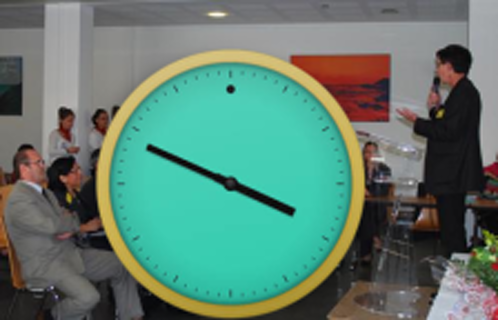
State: 3h49
